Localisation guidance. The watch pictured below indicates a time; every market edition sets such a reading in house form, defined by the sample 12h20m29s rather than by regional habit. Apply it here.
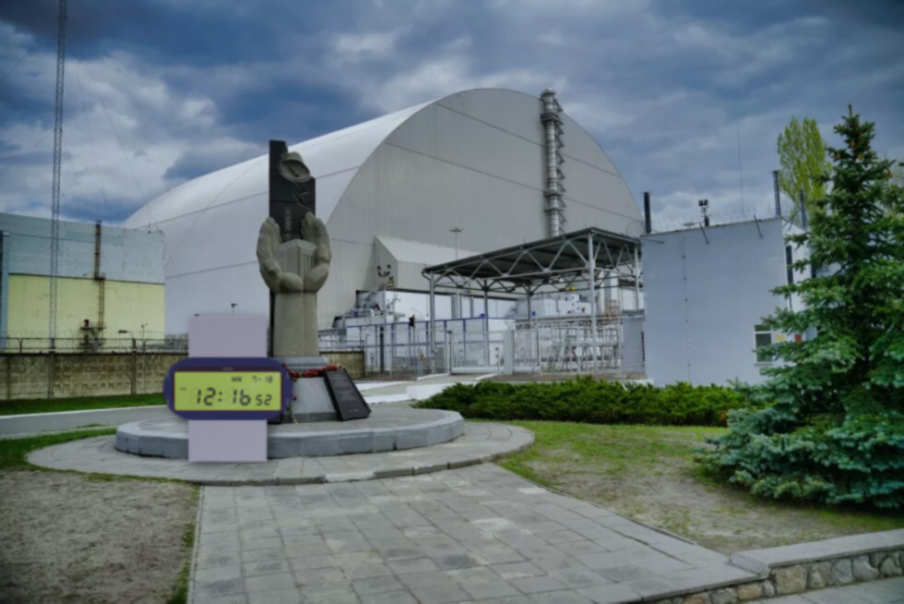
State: 12h16m52s
